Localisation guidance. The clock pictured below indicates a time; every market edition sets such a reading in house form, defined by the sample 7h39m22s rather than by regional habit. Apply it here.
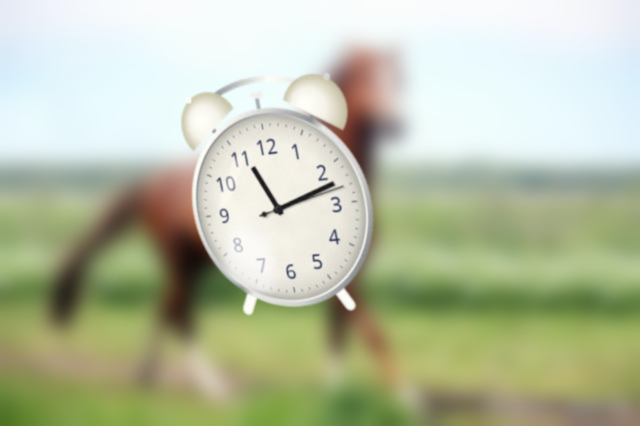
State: 11h12m13s
